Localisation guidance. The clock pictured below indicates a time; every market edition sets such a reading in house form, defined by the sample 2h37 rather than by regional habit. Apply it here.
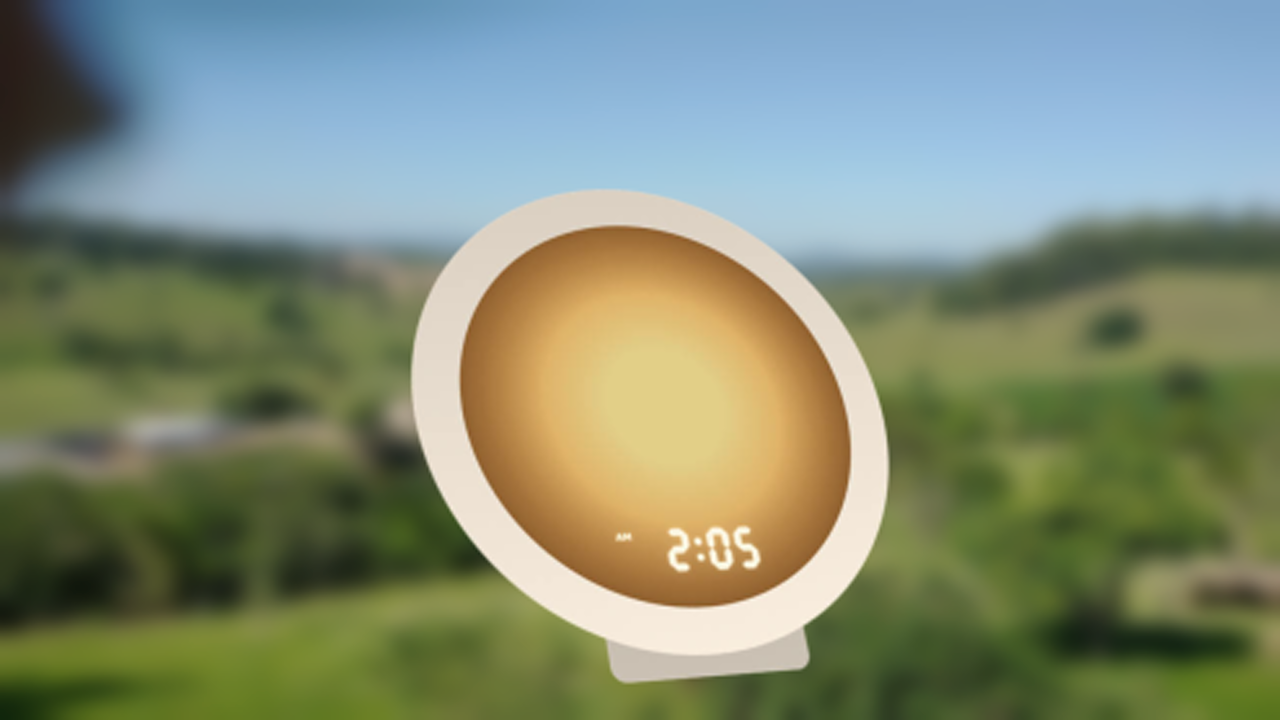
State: 2h05
